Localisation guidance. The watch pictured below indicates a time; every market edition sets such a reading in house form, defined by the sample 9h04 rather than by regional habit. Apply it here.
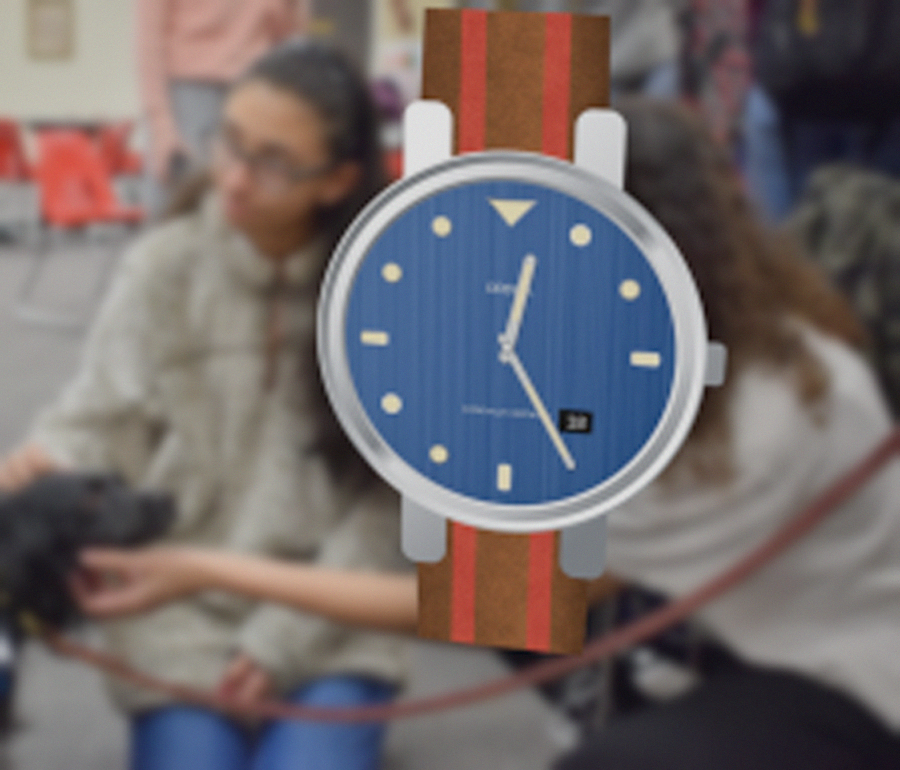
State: 12h25
